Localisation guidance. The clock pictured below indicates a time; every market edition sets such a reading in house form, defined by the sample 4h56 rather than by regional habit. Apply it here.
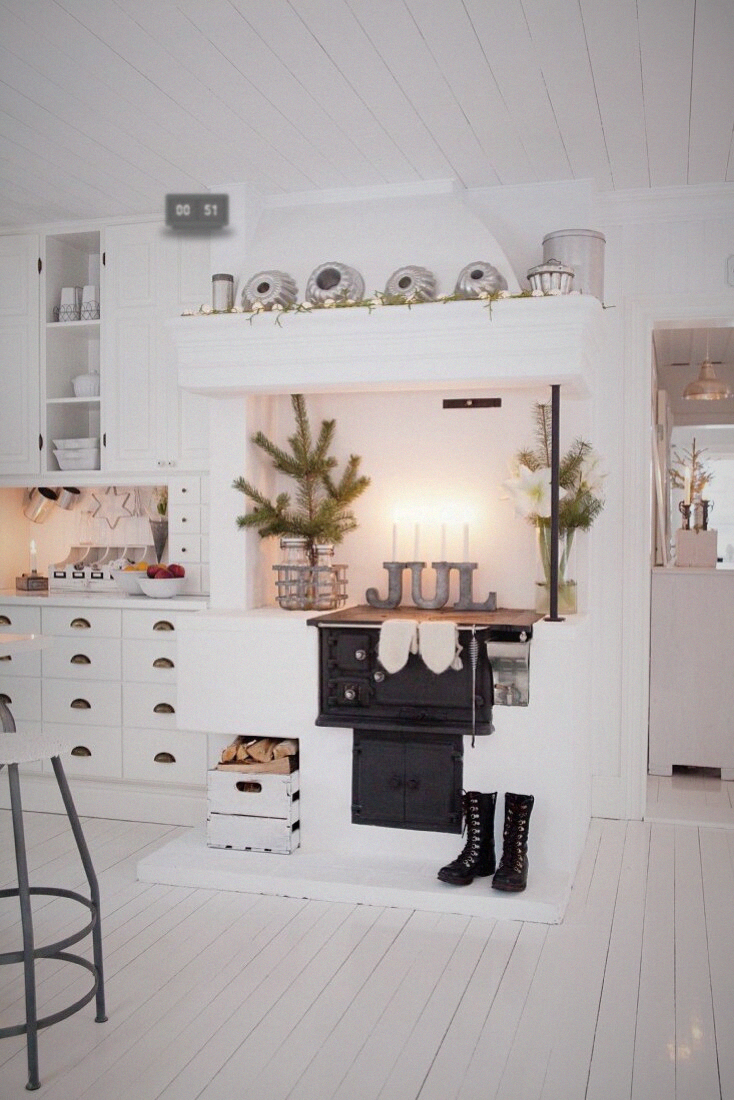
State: 0h51
